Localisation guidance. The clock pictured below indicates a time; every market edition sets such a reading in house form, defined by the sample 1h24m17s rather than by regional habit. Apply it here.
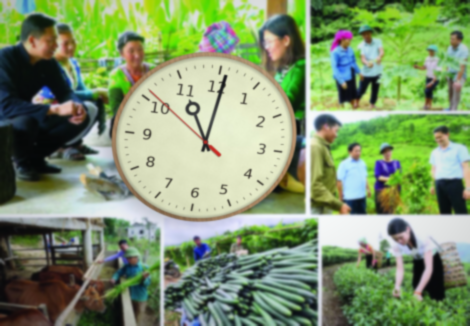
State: 11h00m51s
